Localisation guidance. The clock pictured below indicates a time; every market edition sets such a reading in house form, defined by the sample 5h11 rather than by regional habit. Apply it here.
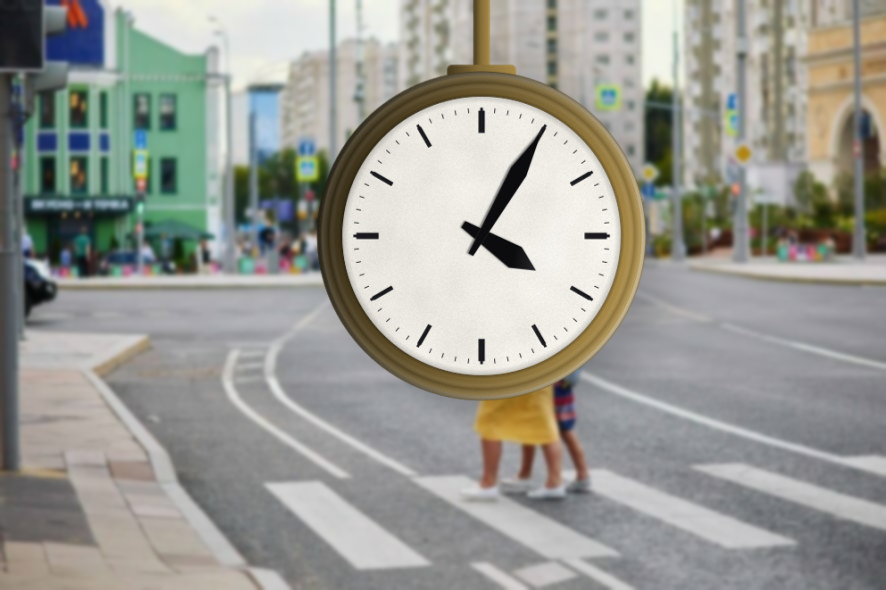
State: 4h05
